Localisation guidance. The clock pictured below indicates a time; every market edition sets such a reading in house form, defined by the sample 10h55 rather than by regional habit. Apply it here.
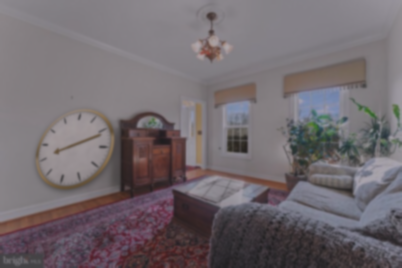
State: 8h11
